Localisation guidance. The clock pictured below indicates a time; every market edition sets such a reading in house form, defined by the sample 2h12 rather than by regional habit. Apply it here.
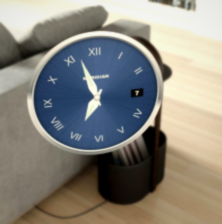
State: 6h57
